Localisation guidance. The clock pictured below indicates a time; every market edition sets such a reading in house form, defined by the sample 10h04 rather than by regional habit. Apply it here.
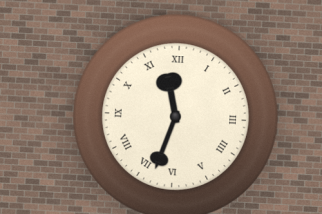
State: 11h33
